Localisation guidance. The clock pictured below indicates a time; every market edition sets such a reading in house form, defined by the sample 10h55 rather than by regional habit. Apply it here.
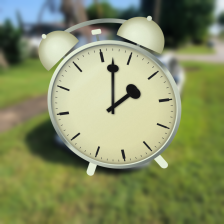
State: 2h02
